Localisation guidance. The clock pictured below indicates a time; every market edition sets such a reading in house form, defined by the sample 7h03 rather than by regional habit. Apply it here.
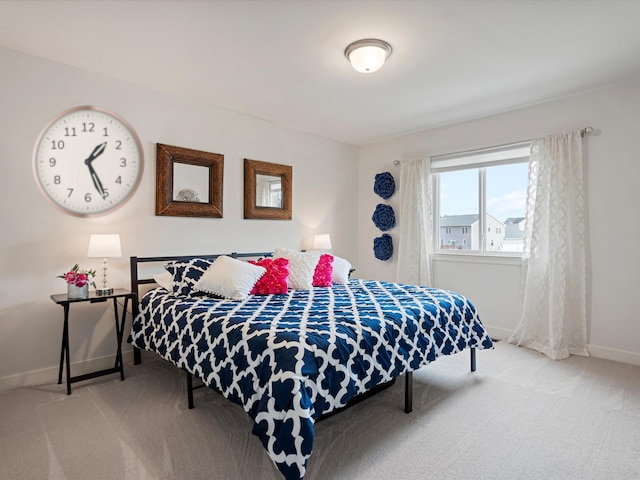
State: 1h26
